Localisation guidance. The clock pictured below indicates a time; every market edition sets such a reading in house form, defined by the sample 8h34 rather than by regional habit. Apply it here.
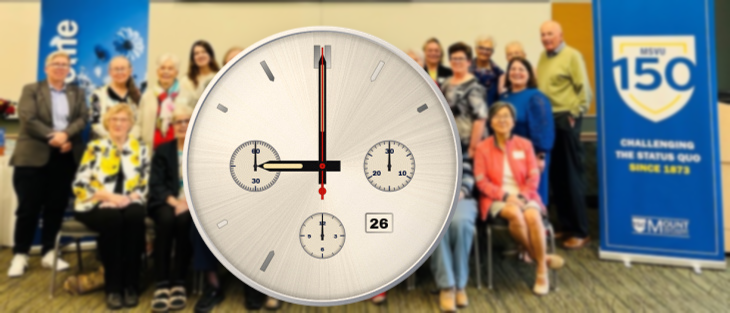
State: 9h00
